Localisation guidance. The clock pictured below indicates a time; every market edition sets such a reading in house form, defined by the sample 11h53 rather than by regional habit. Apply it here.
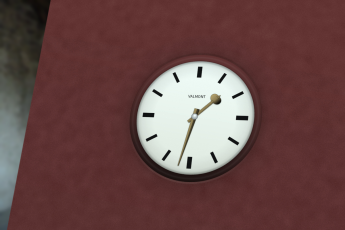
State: 1h32
